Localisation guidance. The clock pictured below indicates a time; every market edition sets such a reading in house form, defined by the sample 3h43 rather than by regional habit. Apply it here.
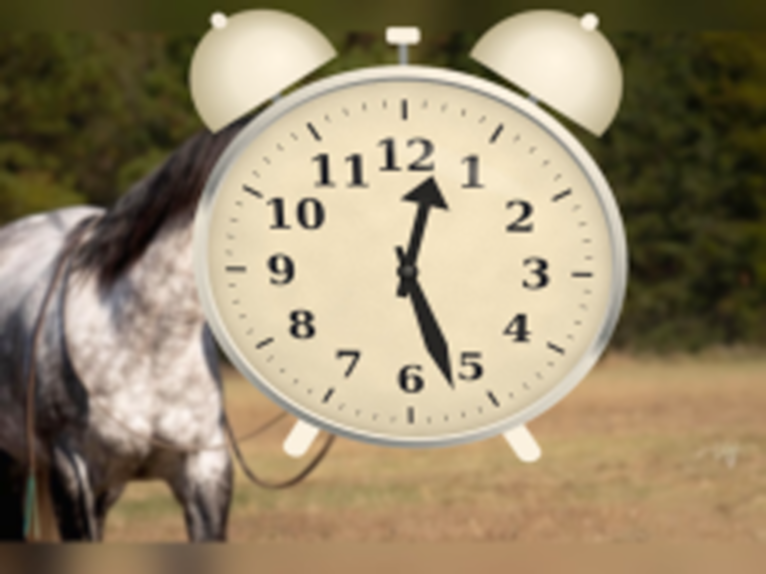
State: 12h27
